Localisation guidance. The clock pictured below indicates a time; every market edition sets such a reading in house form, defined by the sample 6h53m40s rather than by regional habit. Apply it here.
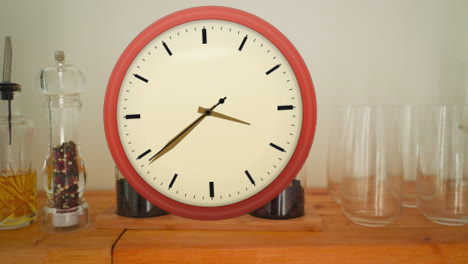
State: 3h38m39s
